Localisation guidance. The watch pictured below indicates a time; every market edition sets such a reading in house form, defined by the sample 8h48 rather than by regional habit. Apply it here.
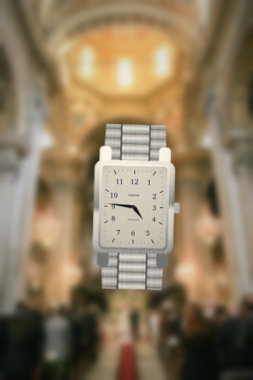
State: 4h46
